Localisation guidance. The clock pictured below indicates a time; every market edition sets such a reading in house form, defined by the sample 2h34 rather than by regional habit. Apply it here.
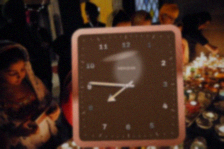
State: 7h46
